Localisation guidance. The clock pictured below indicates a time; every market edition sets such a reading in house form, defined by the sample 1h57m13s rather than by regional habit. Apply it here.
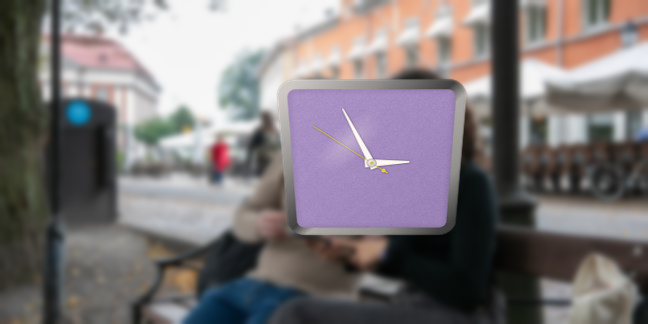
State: 2h55m51s
